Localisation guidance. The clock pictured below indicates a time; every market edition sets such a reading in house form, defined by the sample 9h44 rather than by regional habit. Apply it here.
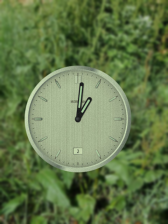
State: 1h01
